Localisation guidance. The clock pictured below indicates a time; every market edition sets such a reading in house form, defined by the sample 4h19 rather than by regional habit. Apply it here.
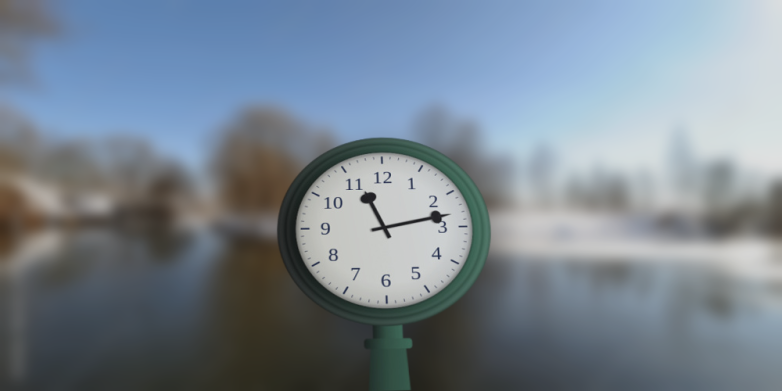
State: 11h13
